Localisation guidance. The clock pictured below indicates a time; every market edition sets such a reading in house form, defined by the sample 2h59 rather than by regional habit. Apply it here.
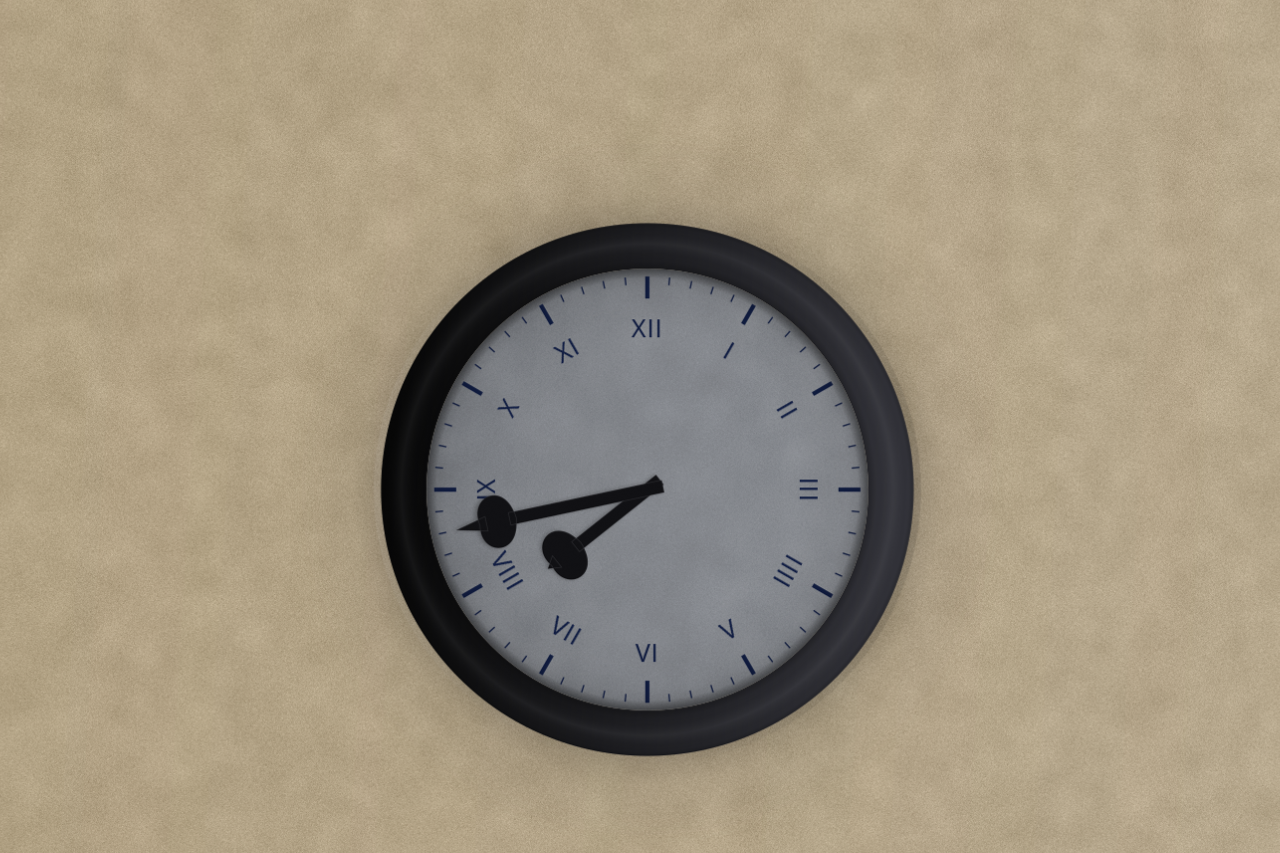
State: 7h43
